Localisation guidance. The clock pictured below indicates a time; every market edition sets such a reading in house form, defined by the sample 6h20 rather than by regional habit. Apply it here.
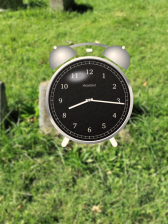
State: 8h16
